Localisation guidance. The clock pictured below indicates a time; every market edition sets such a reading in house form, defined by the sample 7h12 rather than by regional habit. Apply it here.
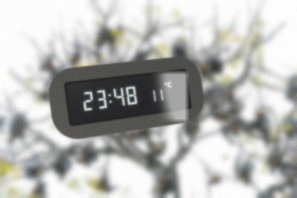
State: 23h48
